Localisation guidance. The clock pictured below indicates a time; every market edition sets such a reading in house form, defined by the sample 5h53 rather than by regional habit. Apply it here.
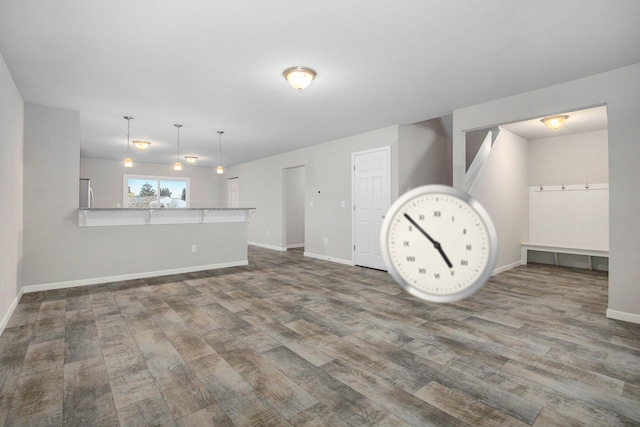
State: 4h52
